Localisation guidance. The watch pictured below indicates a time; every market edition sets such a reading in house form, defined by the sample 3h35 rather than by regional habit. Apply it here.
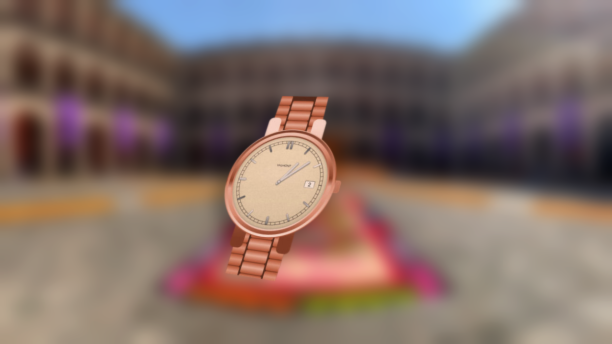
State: 1h08
